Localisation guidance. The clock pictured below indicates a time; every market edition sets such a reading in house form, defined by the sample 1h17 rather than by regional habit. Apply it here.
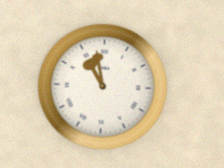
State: 10h58
